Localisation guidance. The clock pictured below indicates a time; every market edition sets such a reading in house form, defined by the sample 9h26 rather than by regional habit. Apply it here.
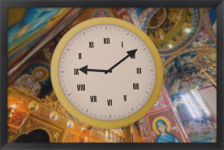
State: 9h09
